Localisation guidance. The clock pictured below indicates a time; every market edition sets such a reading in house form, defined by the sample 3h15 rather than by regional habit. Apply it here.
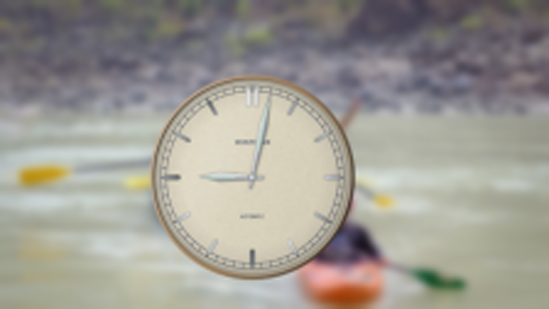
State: 9h02
